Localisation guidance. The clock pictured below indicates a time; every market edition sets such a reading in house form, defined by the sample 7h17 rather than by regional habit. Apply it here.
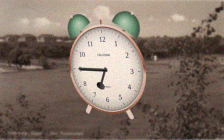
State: 6h45
